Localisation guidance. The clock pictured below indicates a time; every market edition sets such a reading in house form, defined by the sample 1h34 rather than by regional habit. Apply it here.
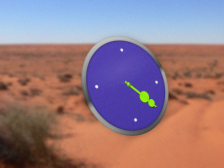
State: 4h22
